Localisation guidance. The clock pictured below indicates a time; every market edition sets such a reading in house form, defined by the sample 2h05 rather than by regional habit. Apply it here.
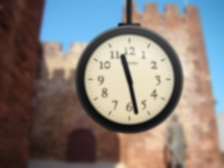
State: 11h28
